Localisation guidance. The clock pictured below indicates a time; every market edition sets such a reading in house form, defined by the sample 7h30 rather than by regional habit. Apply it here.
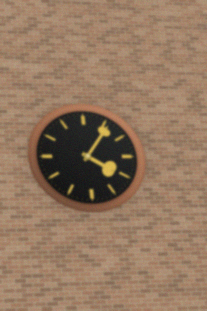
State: 4h06
